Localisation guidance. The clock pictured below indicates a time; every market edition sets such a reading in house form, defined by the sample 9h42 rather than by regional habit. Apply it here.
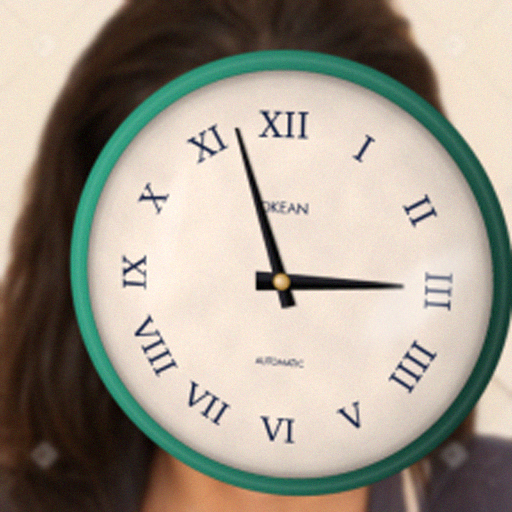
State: 2h57
